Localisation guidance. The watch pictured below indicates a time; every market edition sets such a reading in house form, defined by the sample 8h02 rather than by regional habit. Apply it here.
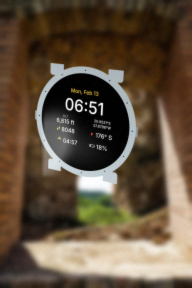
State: 6h51
